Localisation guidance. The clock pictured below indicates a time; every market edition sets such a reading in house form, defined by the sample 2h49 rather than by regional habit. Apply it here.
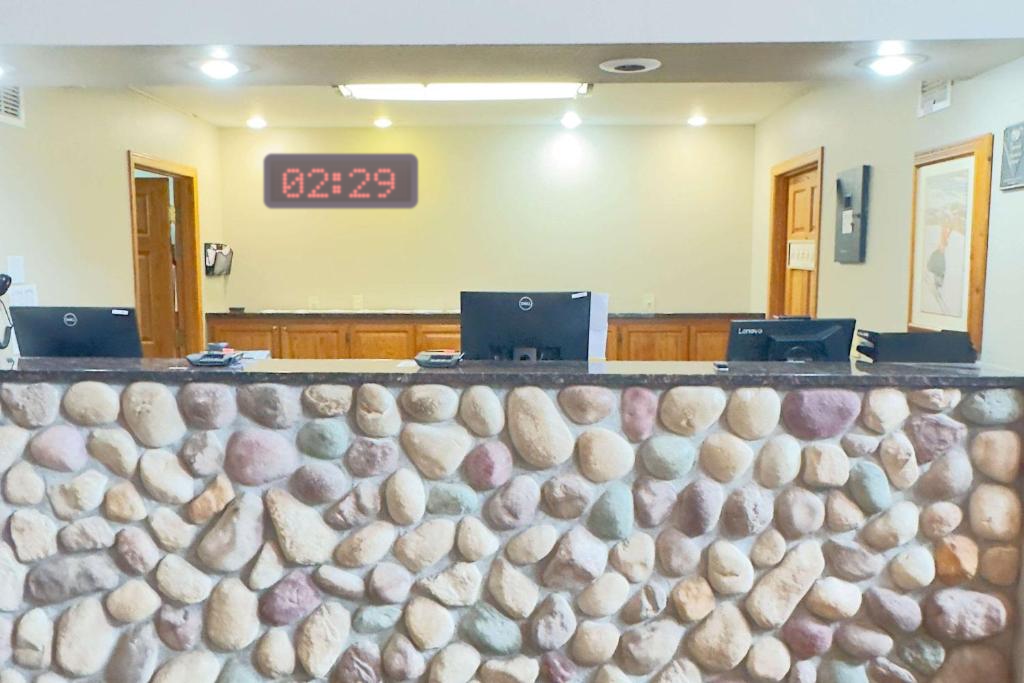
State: 2h29
